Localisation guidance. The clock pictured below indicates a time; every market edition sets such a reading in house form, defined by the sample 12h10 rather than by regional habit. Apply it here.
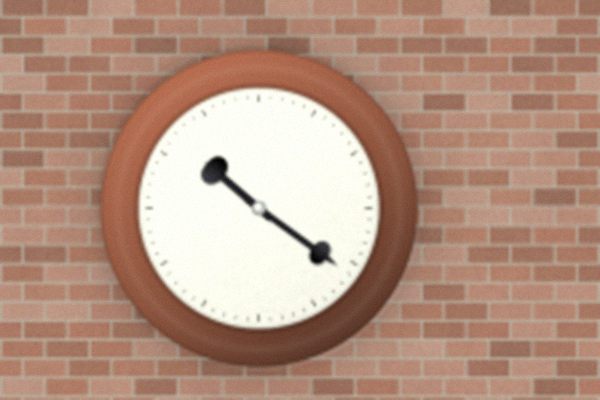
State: 10h21
